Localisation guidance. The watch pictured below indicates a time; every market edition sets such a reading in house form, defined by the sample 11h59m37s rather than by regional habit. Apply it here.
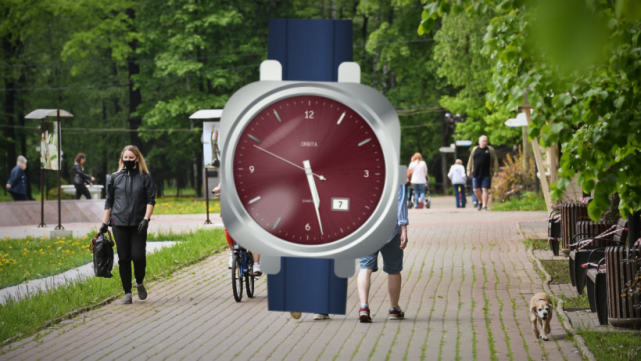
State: 5h27m49s
